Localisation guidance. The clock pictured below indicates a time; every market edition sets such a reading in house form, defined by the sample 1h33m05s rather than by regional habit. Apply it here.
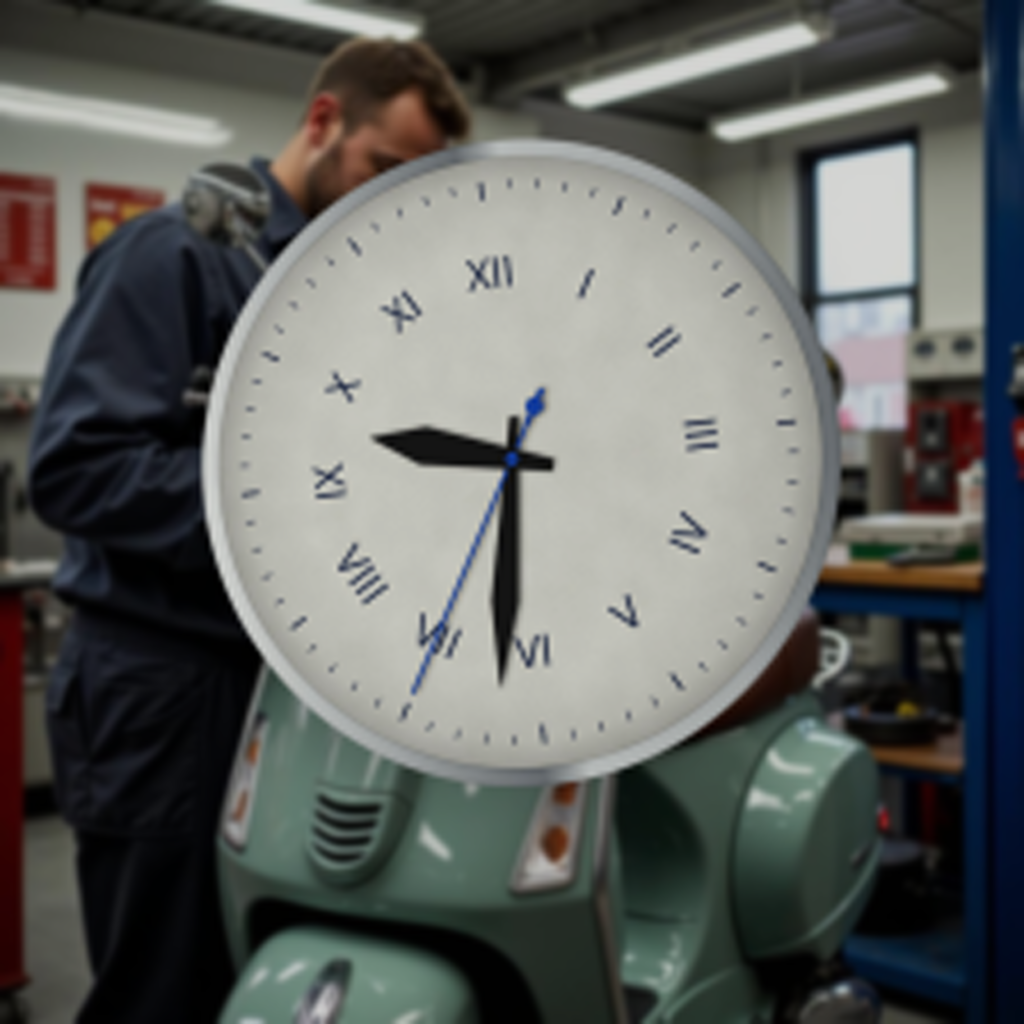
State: 9h31m35s
